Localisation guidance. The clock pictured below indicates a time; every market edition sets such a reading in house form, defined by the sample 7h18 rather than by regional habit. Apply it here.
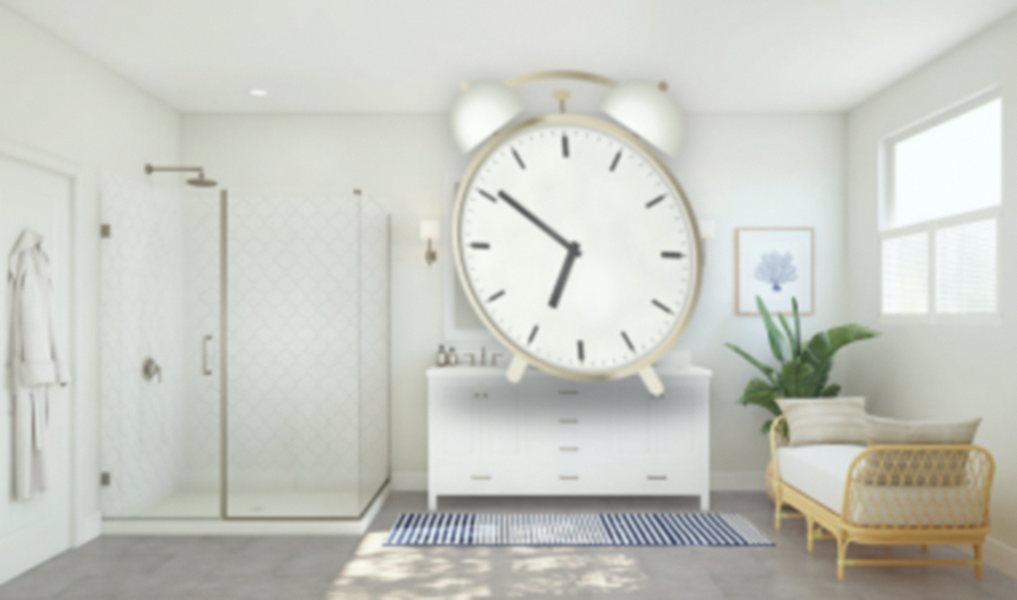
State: 6h51
